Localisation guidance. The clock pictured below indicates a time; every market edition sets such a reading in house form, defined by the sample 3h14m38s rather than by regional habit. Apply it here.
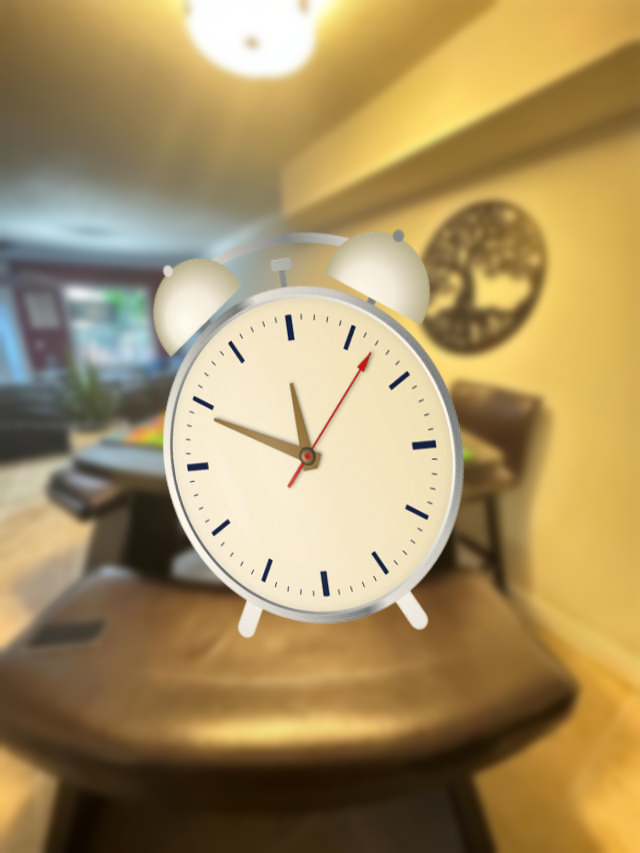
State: 11h49m07s
